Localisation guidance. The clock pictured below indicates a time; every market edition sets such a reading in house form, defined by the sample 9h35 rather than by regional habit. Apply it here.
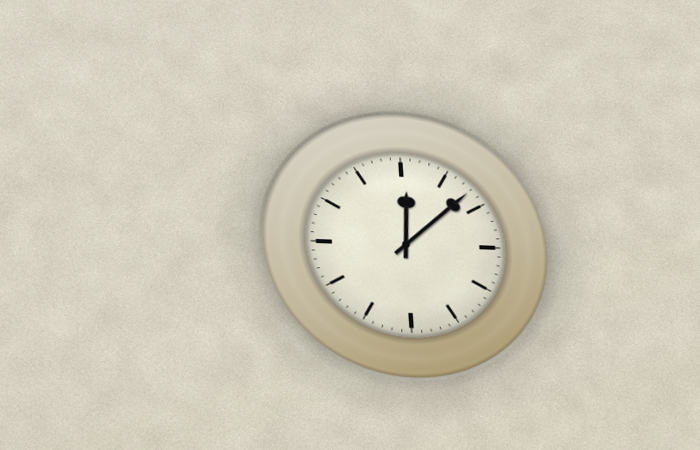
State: 12h08
